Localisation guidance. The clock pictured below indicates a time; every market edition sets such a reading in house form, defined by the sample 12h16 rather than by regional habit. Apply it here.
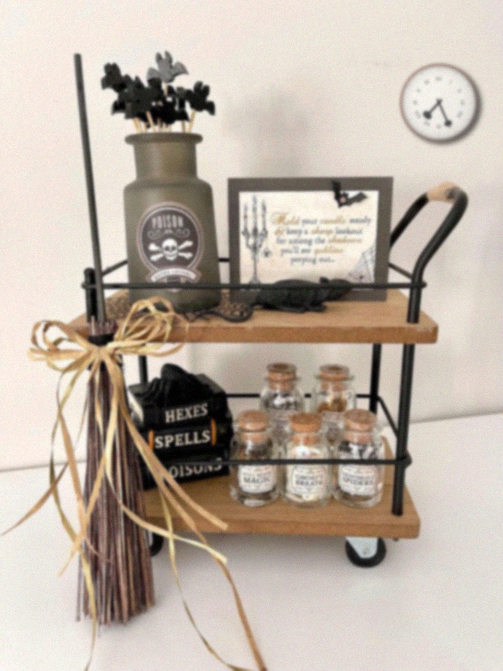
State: 7h26
